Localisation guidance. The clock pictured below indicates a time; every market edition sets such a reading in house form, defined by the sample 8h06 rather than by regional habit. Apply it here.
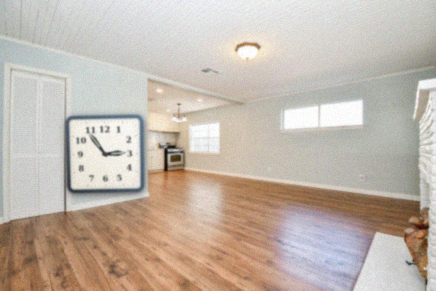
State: 2h54
